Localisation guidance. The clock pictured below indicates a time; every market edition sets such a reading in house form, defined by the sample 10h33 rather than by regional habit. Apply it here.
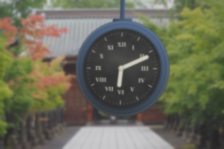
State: 6h11
